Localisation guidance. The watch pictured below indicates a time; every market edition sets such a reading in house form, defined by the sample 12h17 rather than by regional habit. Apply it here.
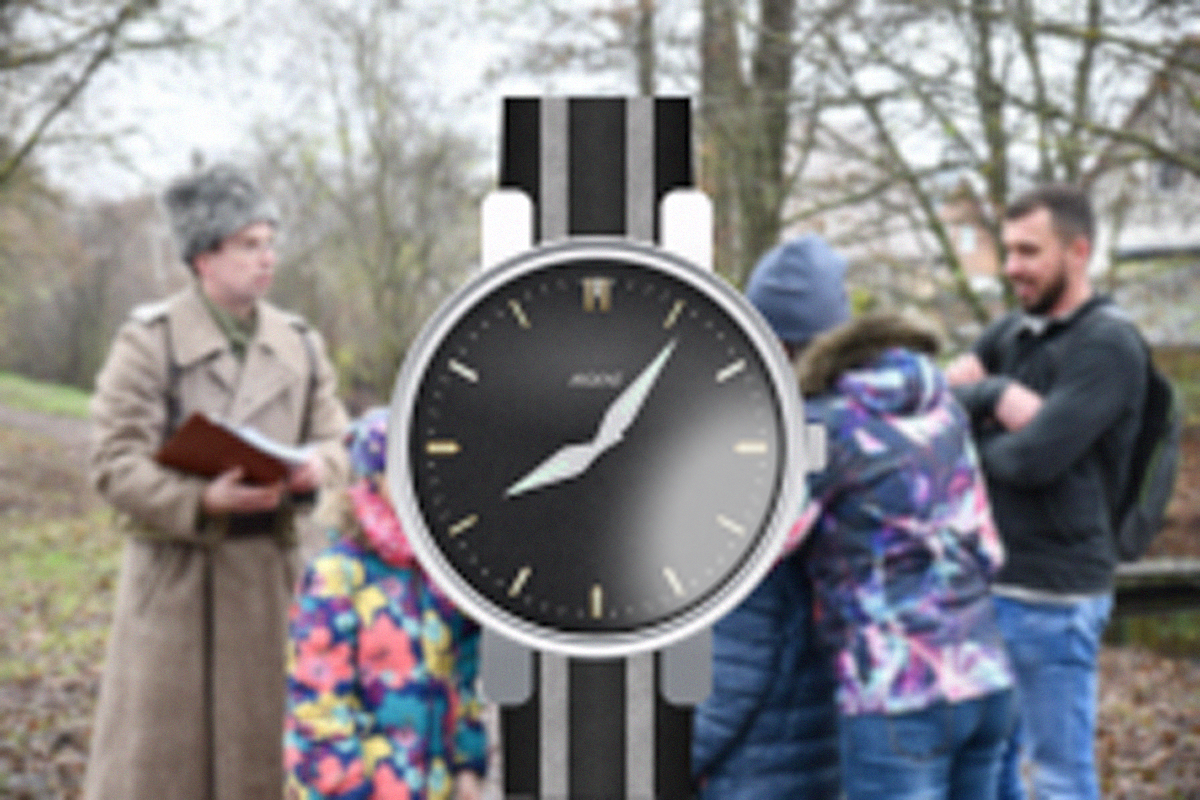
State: 8h06
